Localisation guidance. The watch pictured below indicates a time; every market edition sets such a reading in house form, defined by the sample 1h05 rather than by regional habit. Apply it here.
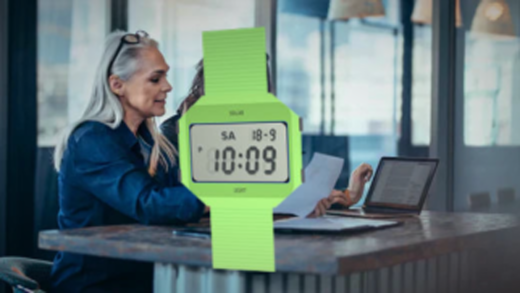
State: 10h09
